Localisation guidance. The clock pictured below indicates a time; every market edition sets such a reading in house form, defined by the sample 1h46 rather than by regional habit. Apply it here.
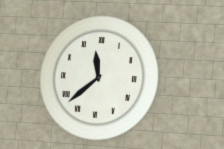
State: 11h38
